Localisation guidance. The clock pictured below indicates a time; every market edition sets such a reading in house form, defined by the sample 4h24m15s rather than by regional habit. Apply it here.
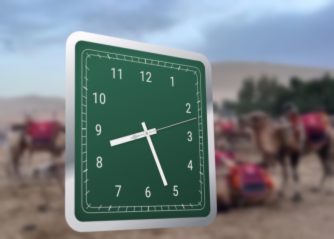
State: 8h26m12s
